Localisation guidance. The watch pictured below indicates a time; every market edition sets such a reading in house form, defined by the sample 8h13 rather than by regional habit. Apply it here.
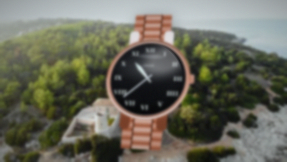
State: 10h38
